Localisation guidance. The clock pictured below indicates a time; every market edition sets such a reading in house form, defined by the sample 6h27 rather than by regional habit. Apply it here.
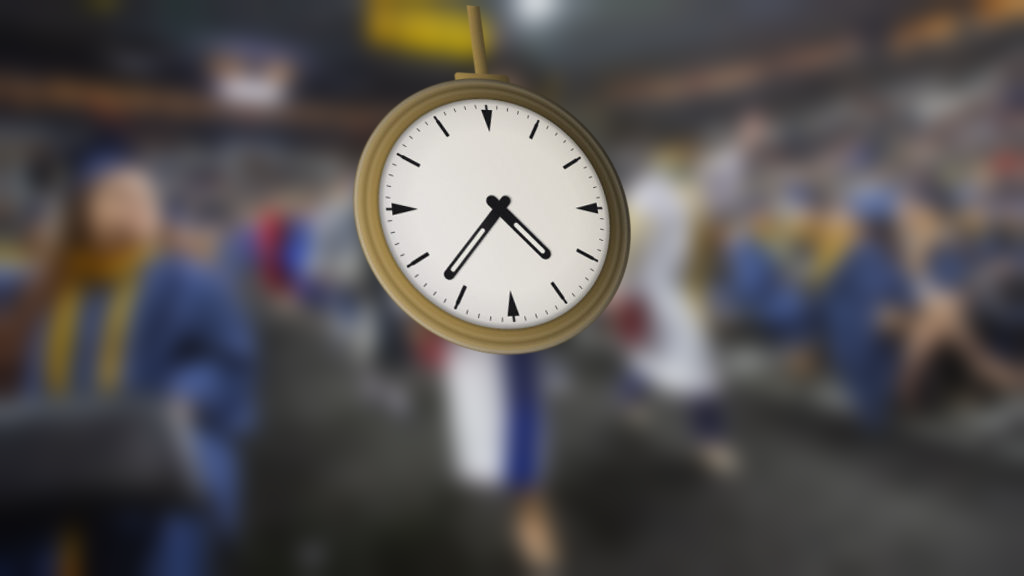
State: 4h37
